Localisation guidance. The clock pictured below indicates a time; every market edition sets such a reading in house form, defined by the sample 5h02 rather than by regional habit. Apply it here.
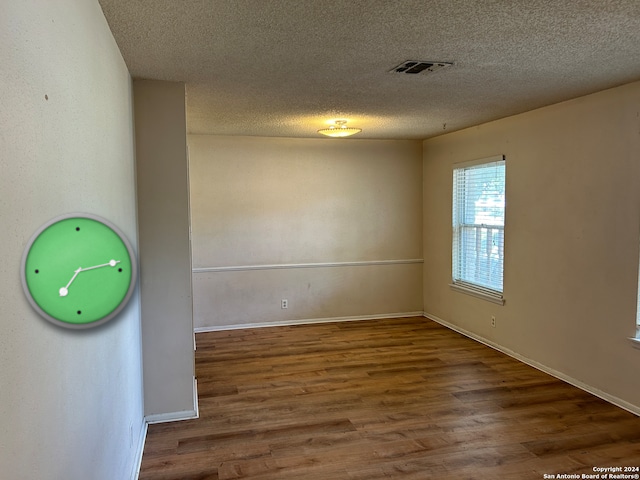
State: 7h13
